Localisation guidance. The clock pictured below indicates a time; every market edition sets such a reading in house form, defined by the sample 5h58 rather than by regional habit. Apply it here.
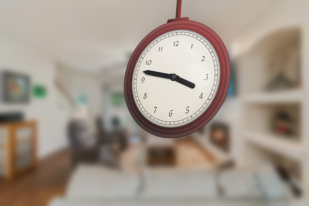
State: 3h47
